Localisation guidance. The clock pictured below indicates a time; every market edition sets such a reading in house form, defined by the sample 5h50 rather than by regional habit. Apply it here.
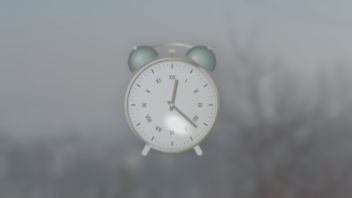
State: 12h22
